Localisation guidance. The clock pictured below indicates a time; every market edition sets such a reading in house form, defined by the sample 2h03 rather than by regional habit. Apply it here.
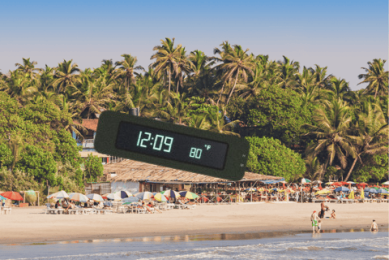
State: 12h09
